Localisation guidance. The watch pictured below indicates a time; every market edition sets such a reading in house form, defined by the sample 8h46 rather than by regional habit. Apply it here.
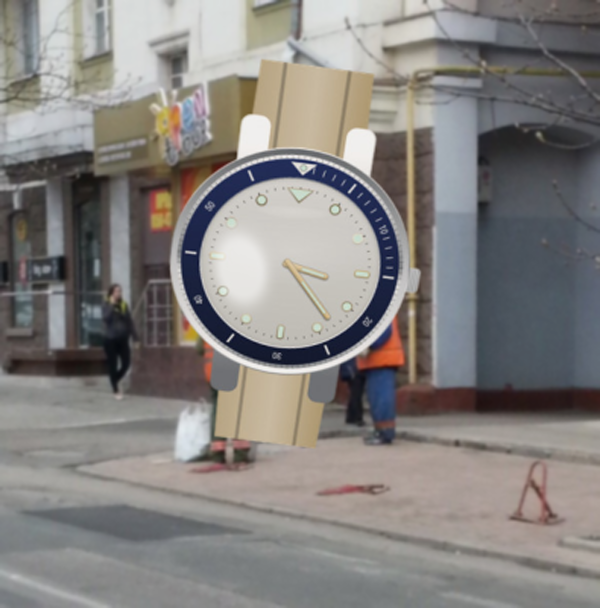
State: 3h23
